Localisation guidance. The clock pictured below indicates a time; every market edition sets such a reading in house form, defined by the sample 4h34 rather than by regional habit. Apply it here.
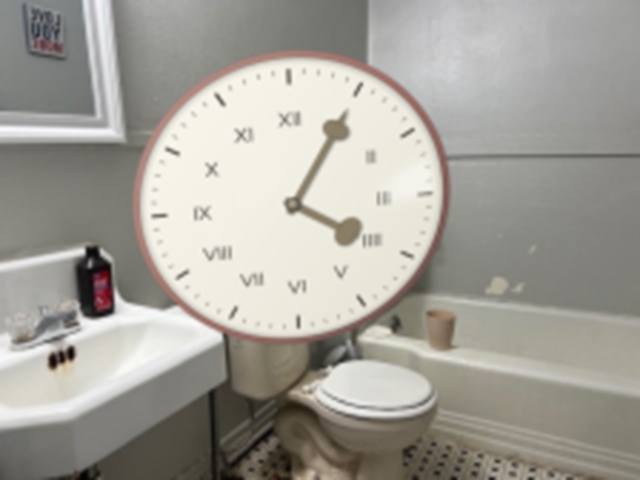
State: 4h05
